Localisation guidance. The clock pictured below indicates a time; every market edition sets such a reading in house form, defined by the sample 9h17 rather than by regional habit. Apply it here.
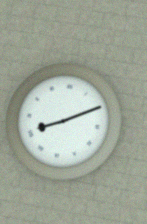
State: 8h10
